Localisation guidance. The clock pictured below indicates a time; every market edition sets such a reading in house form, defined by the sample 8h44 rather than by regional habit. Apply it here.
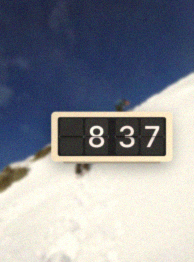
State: 8h37
